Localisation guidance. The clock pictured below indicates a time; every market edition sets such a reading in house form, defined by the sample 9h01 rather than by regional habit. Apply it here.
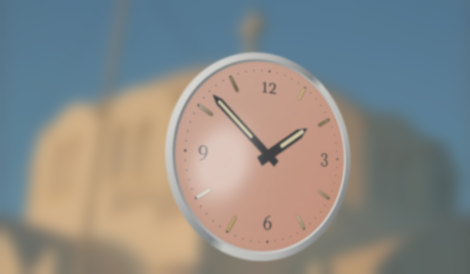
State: 1h52
